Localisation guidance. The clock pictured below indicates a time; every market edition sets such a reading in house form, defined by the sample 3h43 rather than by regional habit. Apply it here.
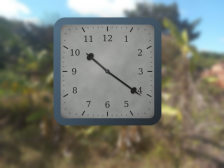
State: 10h21
